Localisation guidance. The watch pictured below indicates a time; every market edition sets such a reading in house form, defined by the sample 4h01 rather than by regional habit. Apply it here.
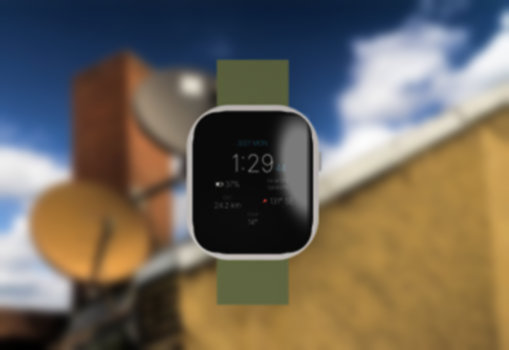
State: 1h29
